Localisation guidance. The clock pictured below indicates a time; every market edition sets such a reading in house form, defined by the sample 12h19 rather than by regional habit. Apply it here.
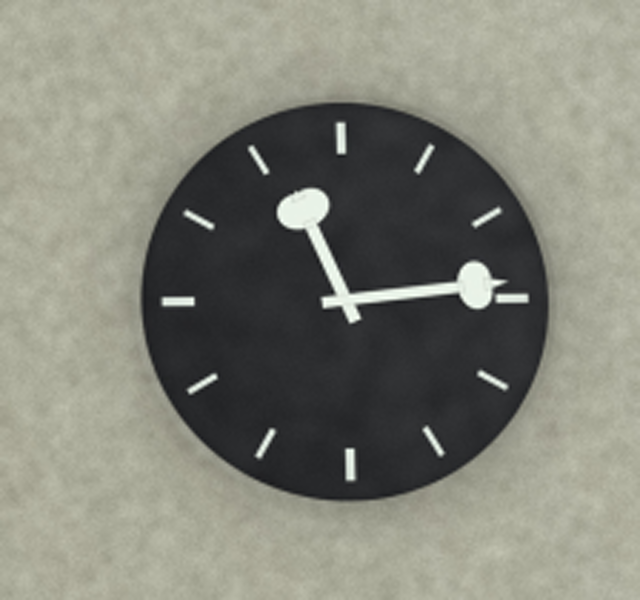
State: 11h14
